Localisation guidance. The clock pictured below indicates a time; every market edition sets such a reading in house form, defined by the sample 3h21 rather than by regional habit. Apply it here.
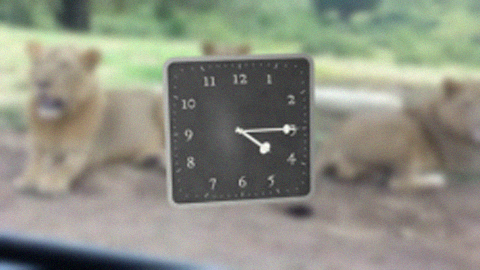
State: 4h15
